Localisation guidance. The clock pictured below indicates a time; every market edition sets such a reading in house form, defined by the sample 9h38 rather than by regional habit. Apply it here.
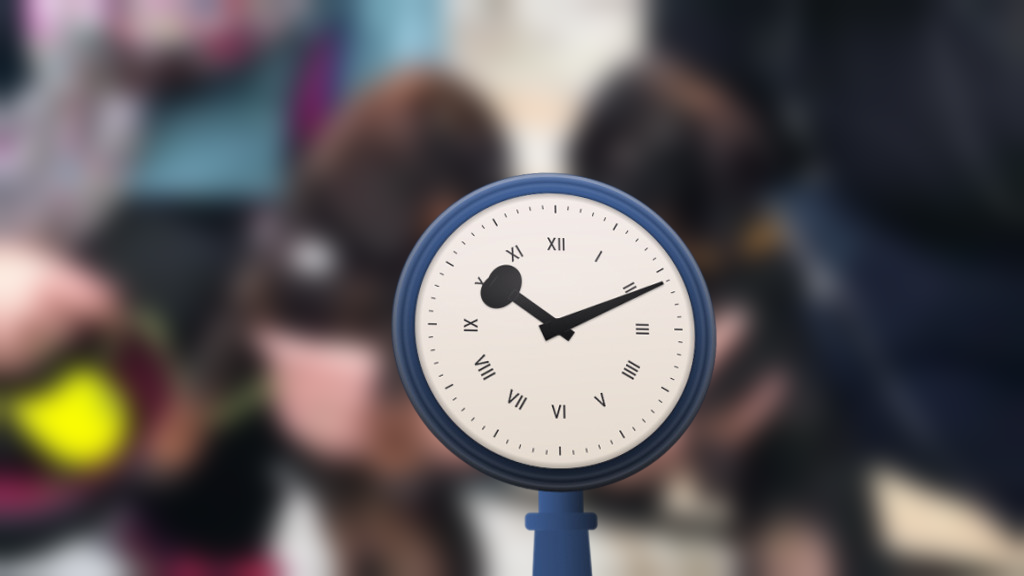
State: 10h11
